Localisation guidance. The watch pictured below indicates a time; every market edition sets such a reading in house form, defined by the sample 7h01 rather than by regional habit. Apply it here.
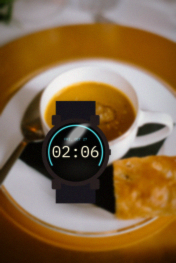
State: 2h06
